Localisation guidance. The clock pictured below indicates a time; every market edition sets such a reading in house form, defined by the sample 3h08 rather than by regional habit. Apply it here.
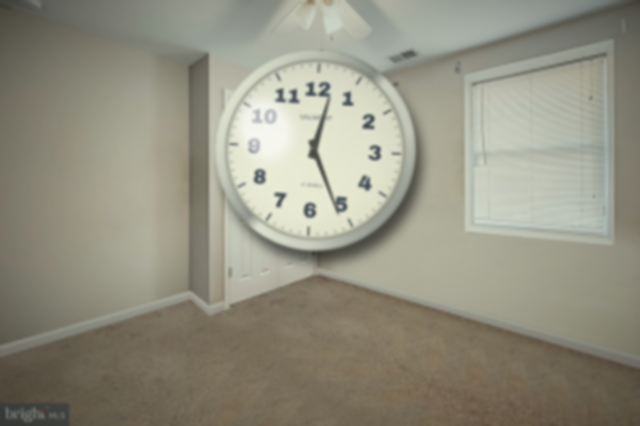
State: 12h26
